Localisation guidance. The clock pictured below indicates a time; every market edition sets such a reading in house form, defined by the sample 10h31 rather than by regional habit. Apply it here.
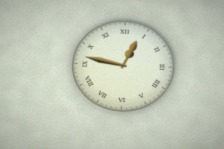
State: 12h47
